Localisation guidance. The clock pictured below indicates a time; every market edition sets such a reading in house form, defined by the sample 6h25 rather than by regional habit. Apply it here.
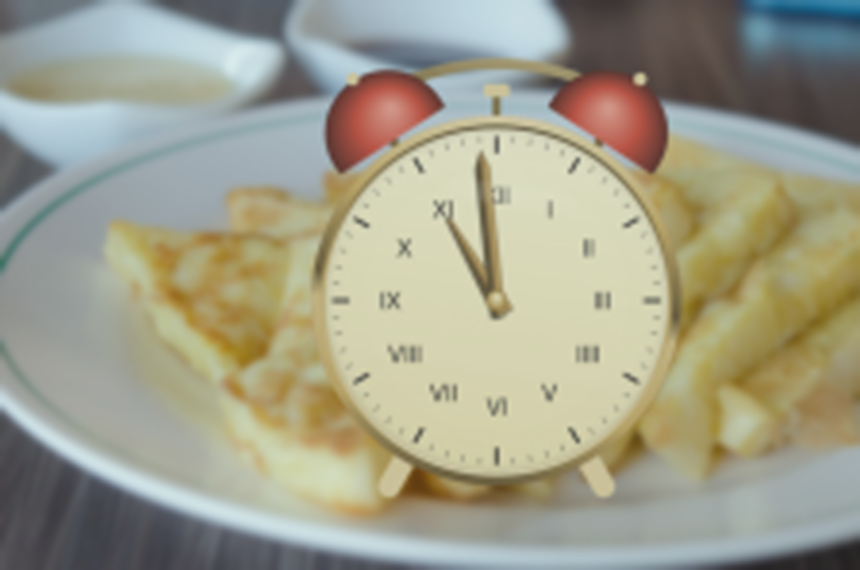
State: 10h59
